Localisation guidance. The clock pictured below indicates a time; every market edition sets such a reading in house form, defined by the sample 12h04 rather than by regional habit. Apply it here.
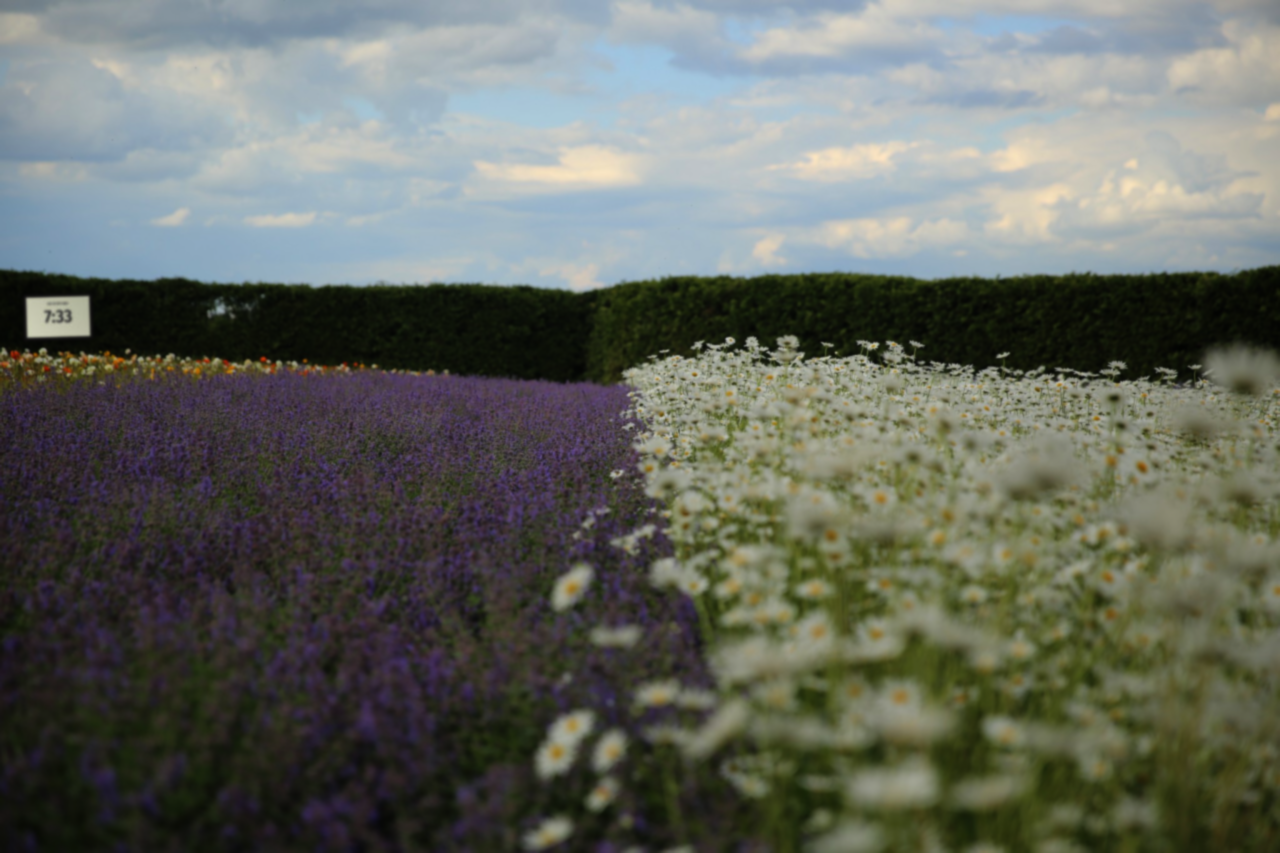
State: 7h33
